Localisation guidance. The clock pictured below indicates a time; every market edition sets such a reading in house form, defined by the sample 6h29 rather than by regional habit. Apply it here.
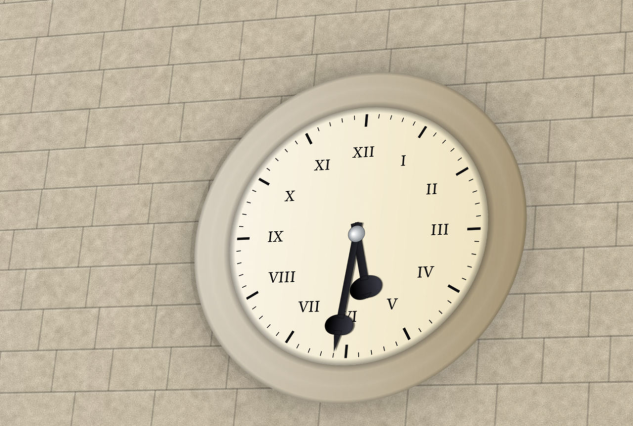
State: 5h31
